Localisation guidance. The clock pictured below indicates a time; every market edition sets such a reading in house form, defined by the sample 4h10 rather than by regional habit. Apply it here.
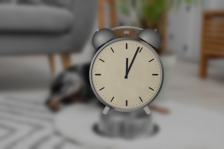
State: 12h04
